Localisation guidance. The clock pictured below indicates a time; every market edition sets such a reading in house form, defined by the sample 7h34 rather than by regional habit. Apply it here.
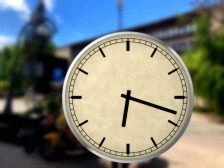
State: 6h18
